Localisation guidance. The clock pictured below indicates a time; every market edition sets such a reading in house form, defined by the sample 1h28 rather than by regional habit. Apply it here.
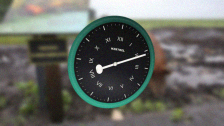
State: 8h11
